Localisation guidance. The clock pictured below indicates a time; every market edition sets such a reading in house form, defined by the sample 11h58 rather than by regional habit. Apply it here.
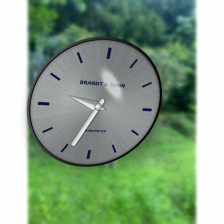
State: 9h34
